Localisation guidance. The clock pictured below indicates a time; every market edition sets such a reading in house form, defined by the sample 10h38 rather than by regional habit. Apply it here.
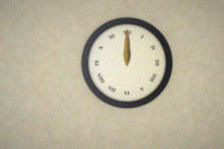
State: 12h00
